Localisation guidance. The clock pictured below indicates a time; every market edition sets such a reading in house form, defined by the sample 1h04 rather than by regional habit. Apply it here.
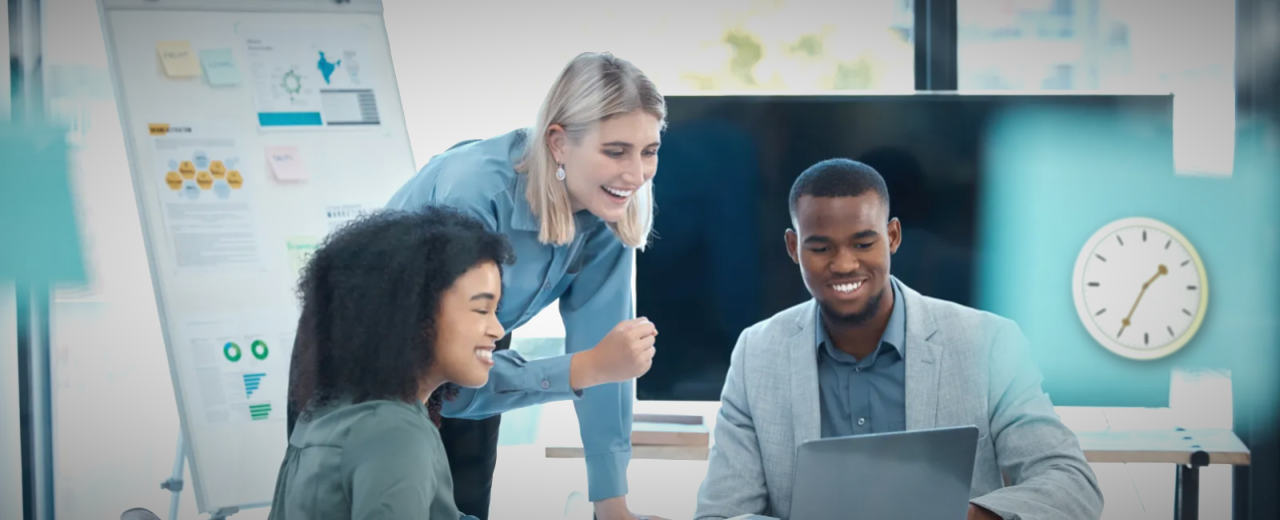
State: 1h35
